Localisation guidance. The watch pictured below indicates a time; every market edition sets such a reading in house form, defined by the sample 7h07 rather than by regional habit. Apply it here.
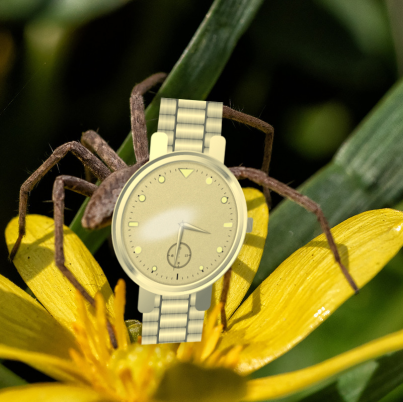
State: 3h31
